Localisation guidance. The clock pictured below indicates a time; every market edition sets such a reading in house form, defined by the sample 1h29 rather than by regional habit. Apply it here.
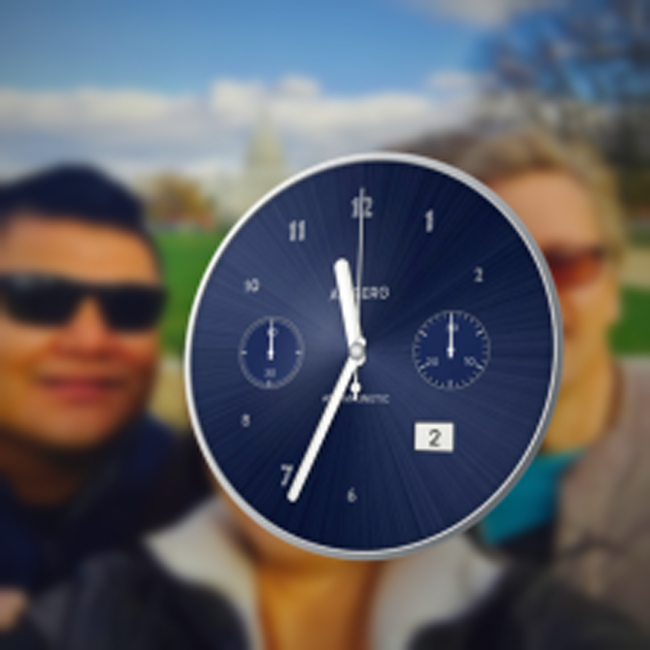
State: 11h34
